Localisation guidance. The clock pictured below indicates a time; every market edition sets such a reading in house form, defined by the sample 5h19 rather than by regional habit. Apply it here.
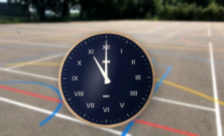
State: 11h00
